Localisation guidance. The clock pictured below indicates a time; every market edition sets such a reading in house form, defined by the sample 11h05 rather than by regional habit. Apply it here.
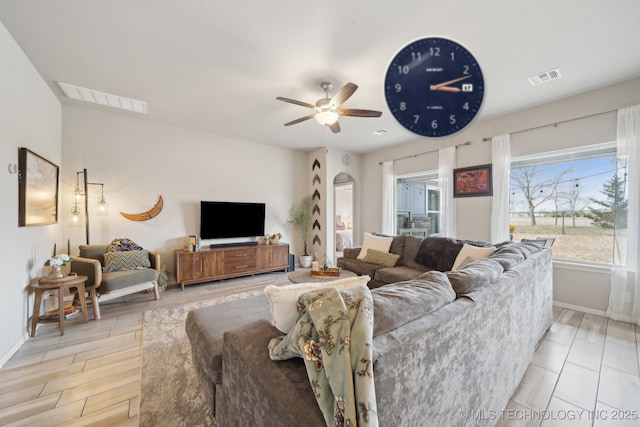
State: 3h12
